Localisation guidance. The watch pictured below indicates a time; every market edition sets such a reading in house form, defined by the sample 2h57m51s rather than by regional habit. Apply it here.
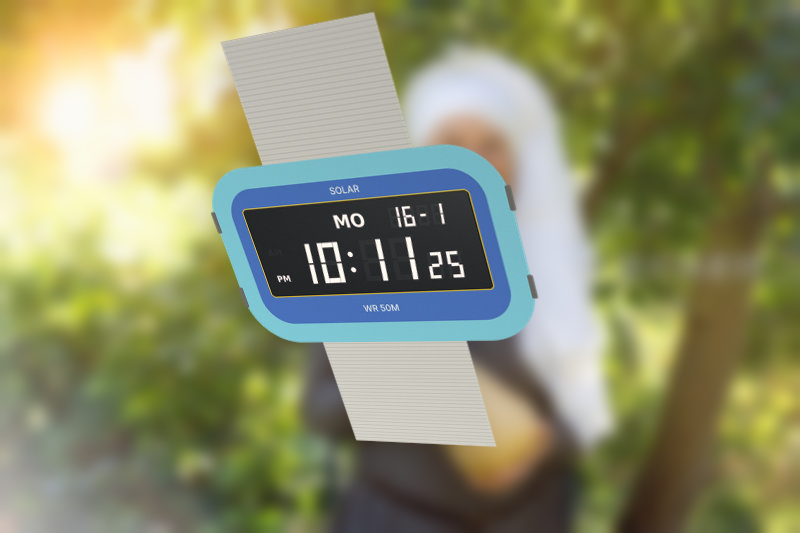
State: 10h11m25s
